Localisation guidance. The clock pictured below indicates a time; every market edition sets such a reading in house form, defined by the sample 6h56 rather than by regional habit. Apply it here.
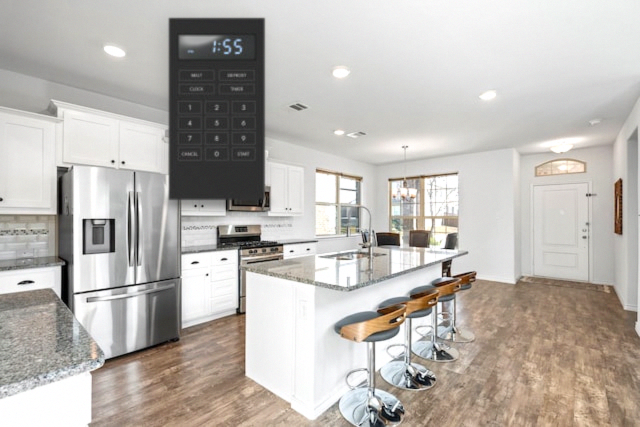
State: 1h55
